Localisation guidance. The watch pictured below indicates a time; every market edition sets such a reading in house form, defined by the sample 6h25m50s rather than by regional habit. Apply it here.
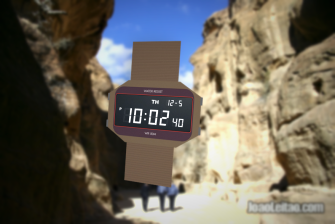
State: 10h02m40s
